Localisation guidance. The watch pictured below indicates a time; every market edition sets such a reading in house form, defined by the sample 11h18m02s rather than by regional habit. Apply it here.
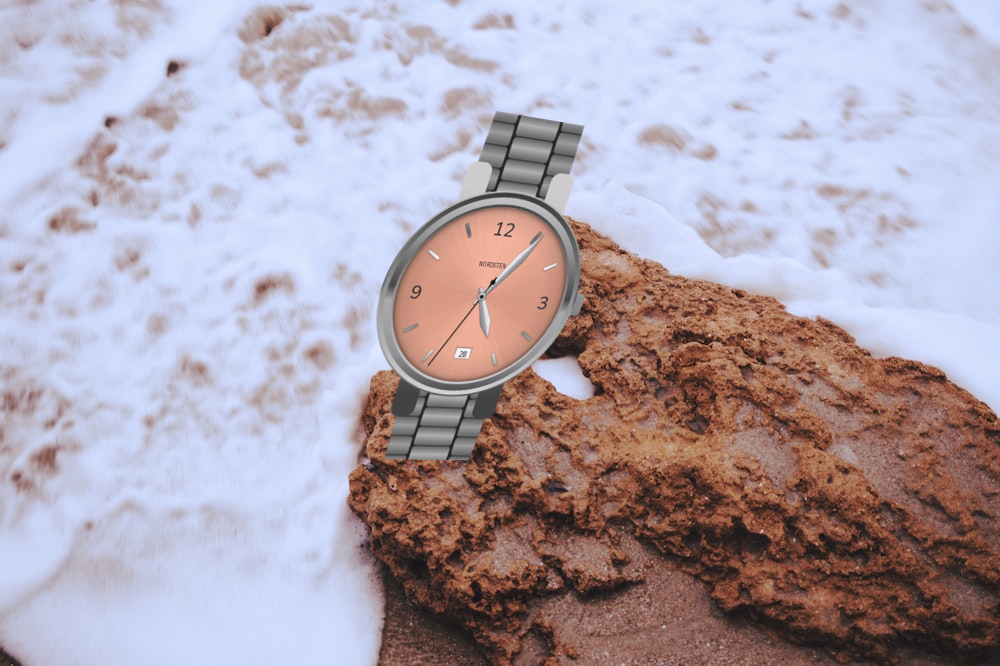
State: 5h05m34s
